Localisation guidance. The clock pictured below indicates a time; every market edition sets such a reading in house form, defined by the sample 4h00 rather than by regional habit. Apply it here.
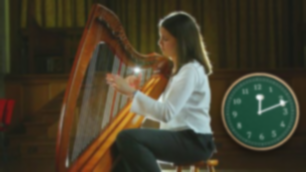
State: 12h12
